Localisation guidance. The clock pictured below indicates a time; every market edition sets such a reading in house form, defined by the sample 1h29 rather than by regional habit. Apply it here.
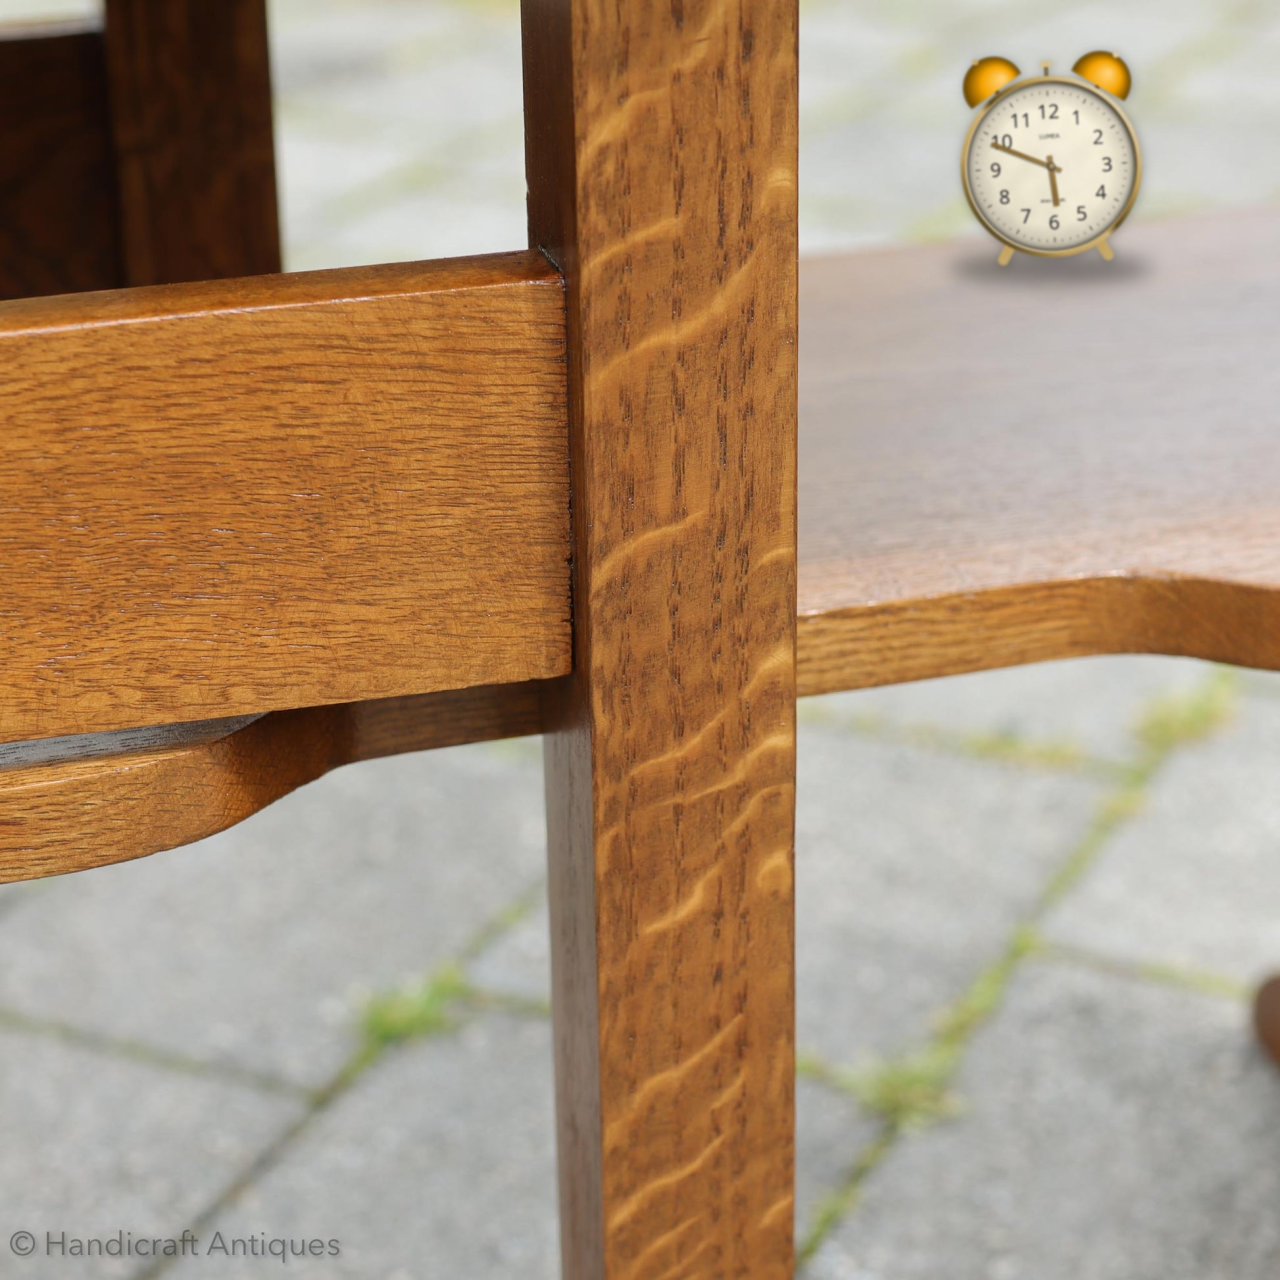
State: 5h49
